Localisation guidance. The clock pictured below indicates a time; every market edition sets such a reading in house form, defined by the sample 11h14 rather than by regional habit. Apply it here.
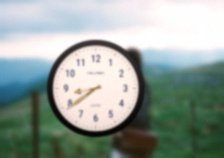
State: 8h39
